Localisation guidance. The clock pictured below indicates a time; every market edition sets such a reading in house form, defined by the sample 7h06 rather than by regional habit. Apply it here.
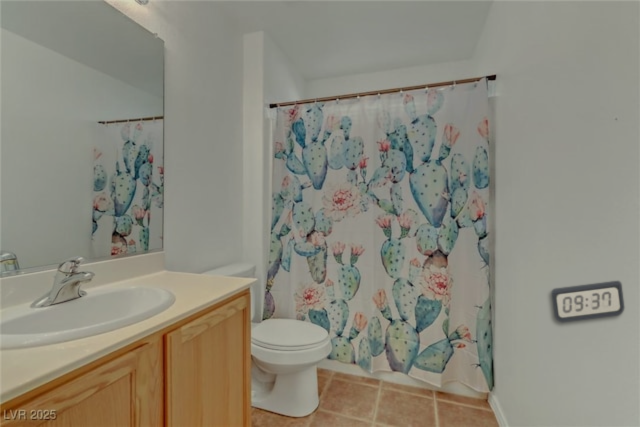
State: 9h37
